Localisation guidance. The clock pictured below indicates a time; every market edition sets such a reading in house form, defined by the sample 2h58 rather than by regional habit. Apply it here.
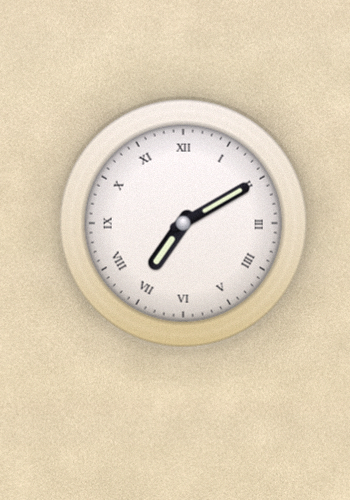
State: 7h10
